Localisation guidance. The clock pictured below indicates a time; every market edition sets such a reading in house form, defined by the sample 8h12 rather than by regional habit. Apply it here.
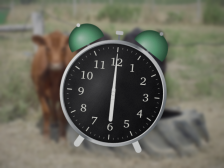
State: 6h00
